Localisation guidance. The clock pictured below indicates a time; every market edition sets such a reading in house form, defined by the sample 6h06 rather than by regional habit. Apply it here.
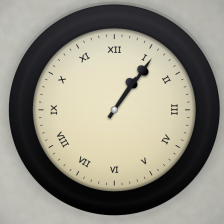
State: 1h06
